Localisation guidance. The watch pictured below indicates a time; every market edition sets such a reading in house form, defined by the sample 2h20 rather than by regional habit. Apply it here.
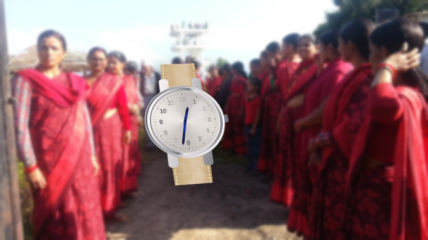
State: 12h32
